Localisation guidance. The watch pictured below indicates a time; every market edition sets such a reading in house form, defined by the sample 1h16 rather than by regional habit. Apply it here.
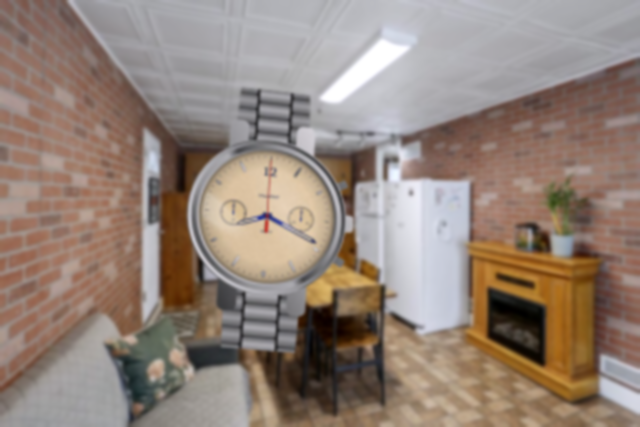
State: 8h19
